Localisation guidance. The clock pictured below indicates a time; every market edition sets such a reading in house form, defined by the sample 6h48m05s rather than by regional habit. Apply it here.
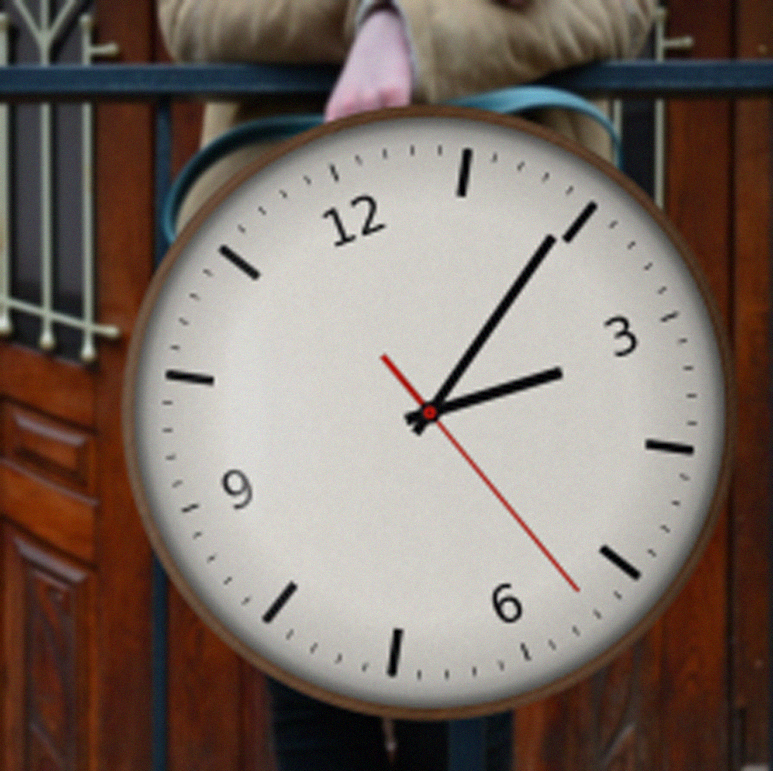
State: 3h09m27s
